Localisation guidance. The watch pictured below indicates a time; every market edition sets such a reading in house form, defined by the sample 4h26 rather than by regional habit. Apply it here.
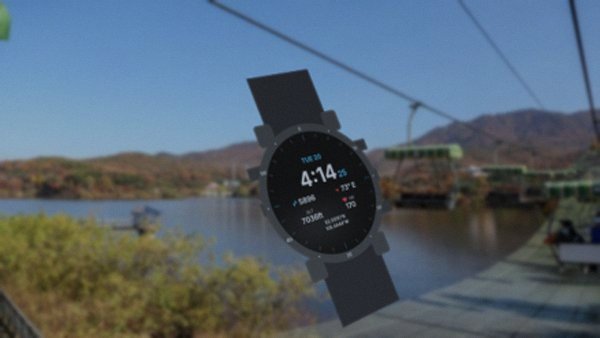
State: 4h14
